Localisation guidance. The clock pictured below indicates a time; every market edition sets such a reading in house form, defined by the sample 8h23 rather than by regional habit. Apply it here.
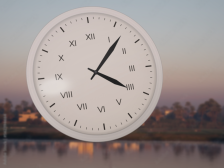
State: 4h07
